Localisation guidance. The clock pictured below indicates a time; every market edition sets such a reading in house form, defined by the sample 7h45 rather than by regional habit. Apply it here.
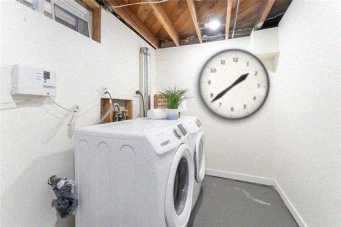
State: 1h38
